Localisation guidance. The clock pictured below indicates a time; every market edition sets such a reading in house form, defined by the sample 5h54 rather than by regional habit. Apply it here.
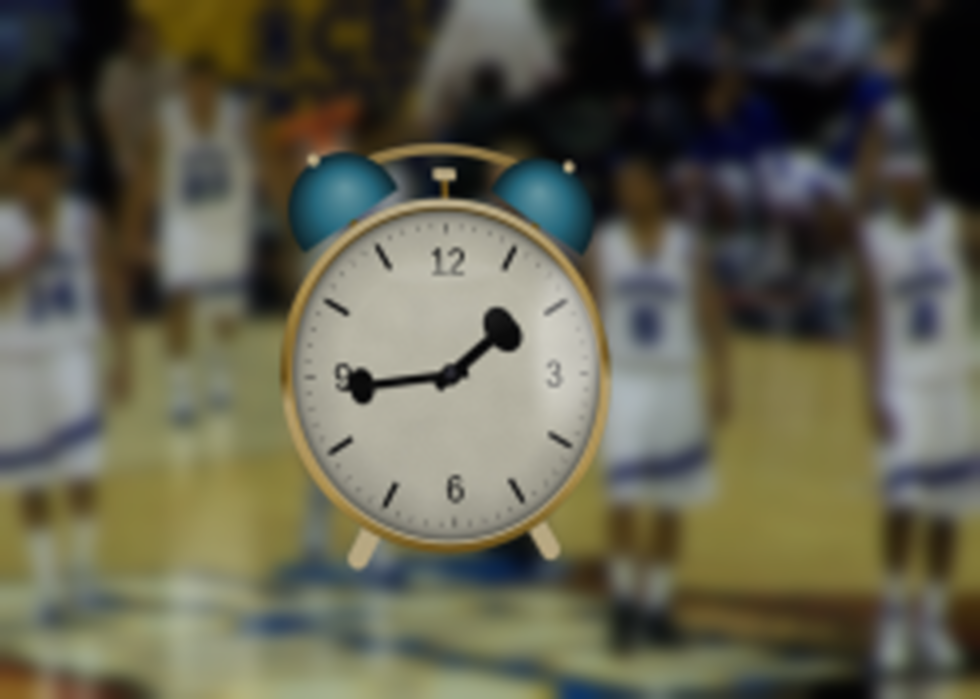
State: 1h44
